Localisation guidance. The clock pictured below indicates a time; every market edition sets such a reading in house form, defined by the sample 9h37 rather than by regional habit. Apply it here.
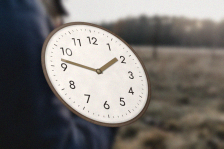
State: 1h47
